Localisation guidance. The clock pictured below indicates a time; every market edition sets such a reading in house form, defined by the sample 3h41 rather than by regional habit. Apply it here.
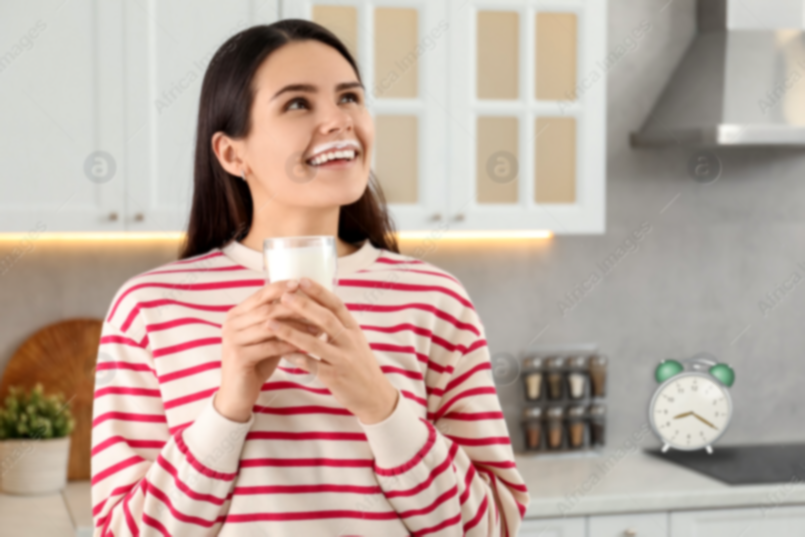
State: 8h20
